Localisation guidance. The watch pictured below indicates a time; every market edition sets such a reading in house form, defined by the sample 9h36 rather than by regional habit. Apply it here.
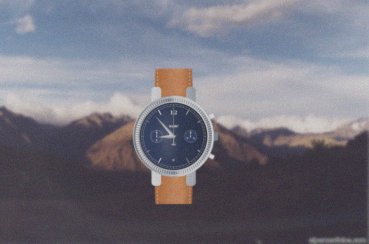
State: 8h53
